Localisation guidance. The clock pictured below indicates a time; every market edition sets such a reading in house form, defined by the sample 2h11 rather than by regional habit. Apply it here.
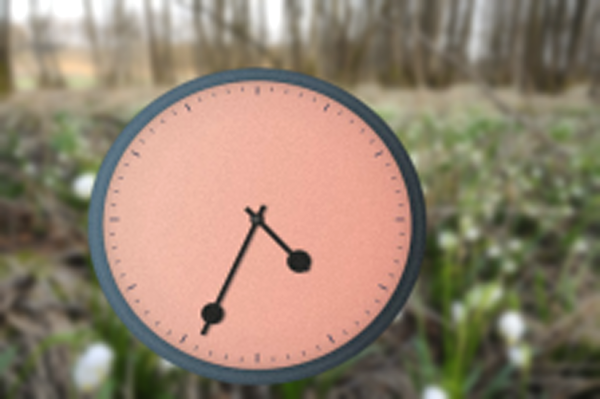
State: 4h34
